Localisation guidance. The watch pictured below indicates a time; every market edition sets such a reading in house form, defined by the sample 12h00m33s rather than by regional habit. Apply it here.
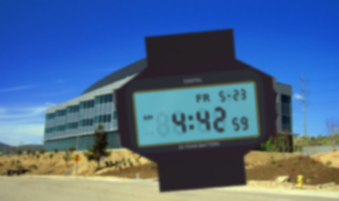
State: 4h42m59s
